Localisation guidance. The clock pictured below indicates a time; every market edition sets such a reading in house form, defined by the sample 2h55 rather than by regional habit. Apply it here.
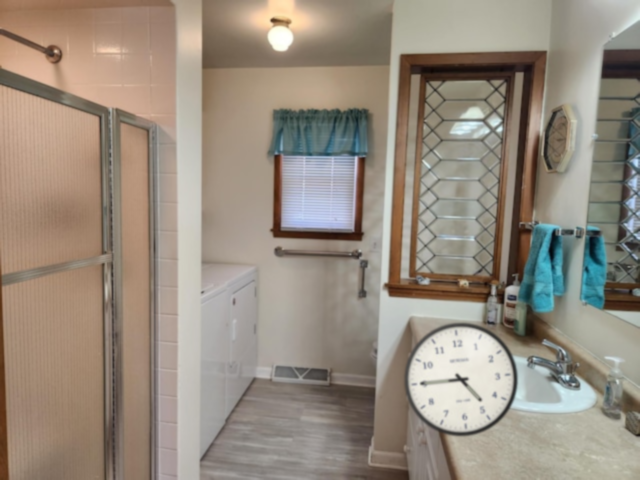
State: 4h45
